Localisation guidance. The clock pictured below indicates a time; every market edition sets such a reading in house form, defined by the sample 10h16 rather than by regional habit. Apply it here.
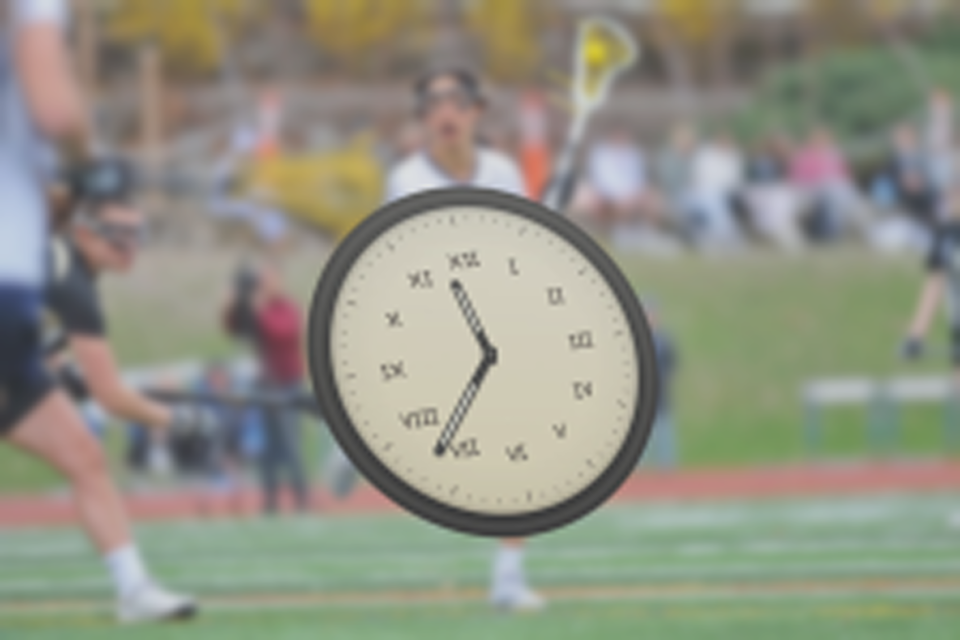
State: 11h37
